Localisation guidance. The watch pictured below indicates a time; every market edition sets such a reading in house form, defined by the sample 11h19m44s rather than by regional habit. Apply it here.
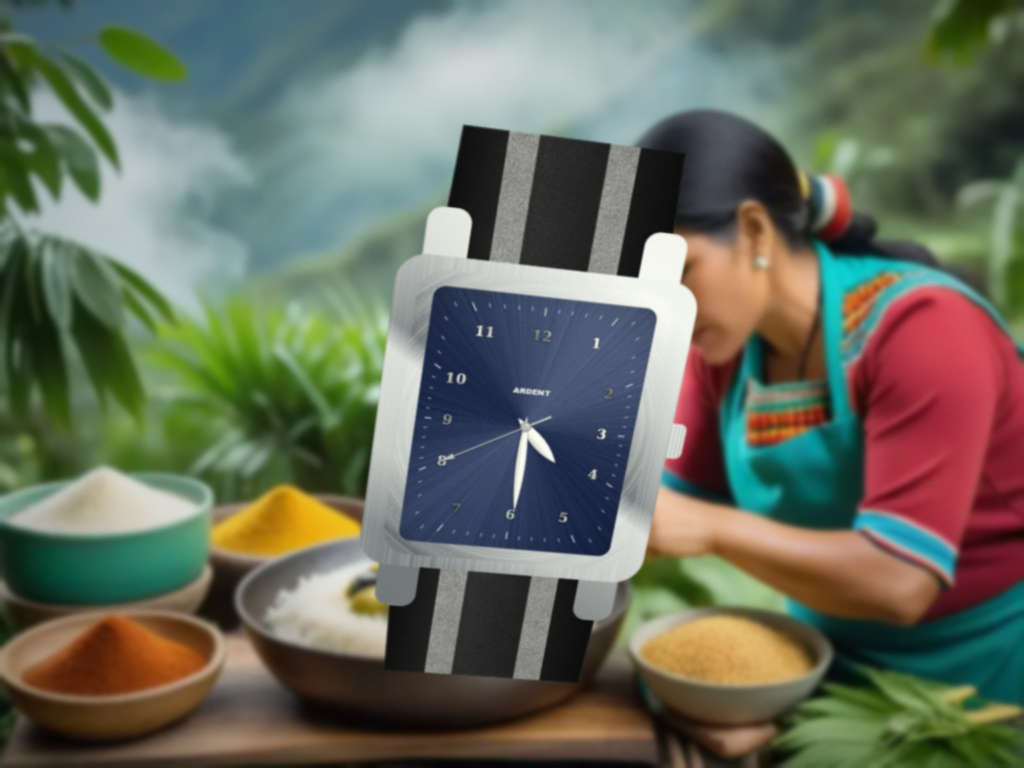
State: 4h29m40s
